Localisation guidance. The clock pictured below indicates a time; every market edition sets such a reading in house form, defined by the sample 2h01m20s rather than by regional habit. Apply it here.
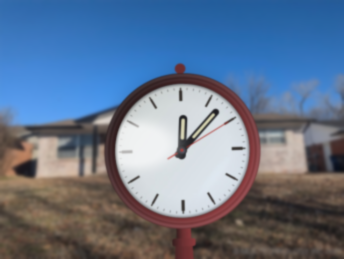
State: 12h07m10s
